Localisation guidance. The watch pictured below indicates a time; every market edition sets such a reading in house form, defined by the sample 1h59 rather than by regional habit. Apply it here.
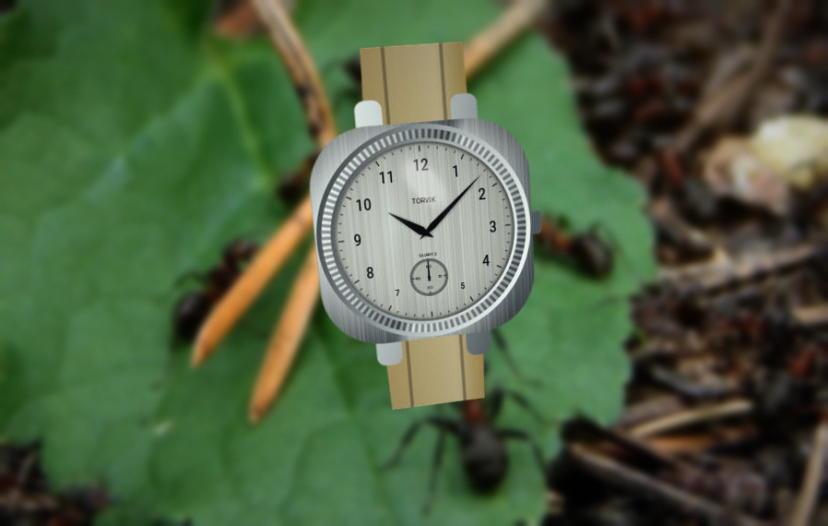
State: 10h08
